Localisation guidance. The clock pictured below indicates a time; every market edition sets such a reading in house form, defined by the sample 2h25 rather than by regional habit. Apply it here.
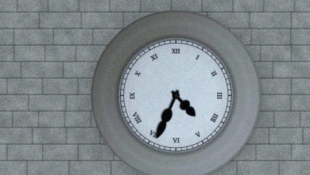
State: 4h34
